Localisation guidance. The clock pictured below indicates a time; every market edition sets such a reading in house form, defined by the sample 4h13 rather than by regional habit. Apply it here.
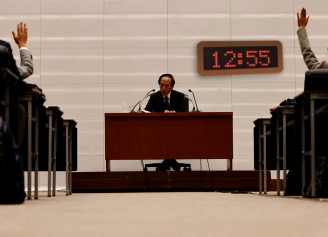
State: 12h55
